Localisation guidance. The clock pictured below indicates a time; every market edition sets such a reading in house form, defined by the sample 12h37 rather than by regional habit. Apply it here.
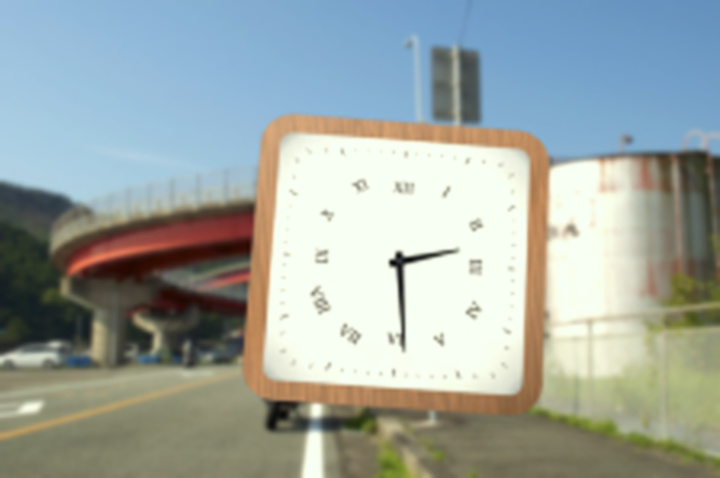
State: 2h29
